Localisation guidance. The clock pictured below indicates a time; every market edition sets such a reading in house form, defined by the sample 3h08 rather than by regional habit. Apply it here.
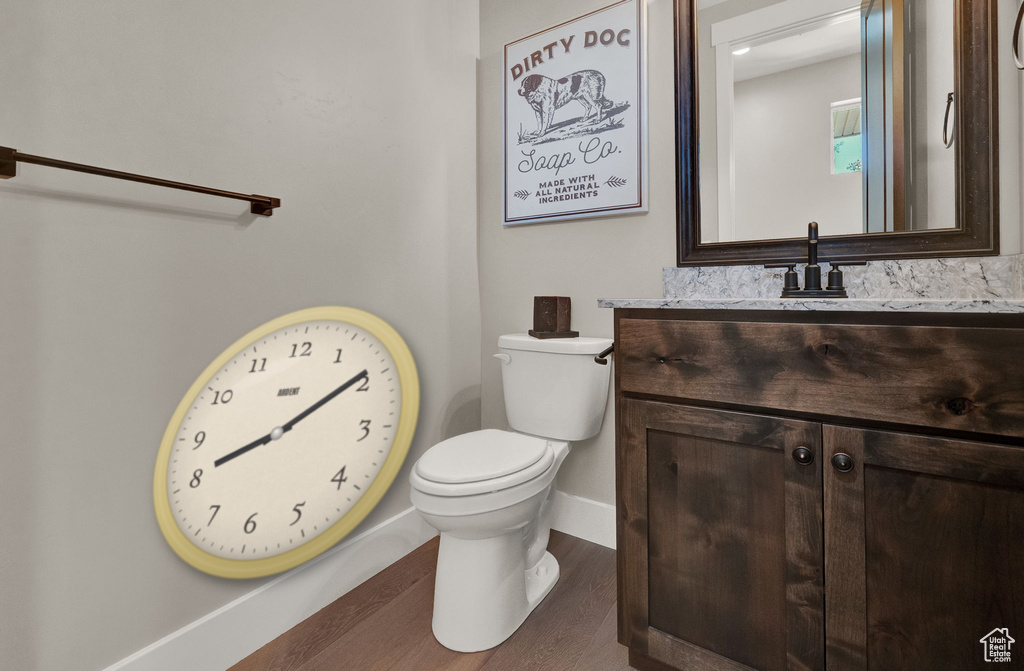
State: 8h09
